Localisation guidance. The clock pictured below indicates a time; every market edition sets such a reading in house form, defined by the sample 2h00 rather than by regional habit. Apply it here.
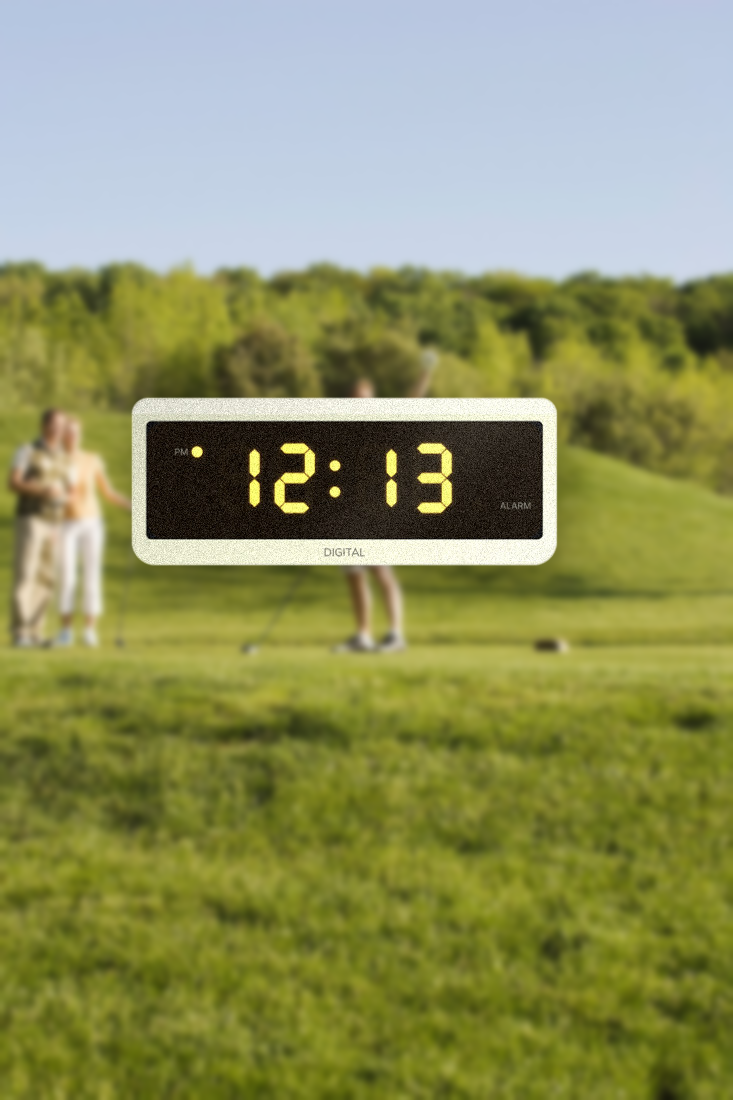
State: 12h13
